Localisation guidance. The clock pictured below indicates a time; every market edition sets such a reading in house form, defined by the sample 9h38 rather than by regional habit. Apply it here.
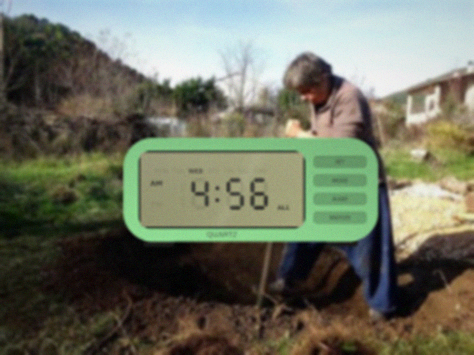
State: 4h56
